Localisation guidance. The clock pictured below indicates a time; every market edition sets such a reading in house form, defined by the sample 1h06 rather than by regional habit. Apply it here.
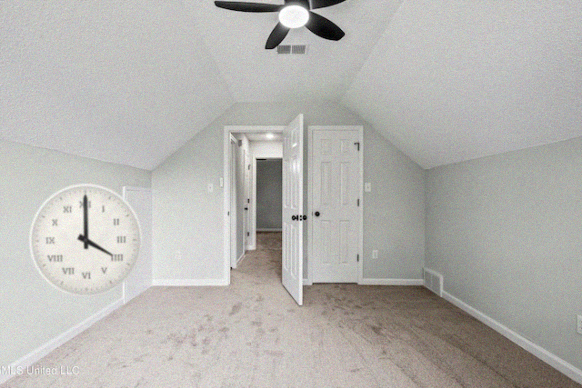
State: 4h00
